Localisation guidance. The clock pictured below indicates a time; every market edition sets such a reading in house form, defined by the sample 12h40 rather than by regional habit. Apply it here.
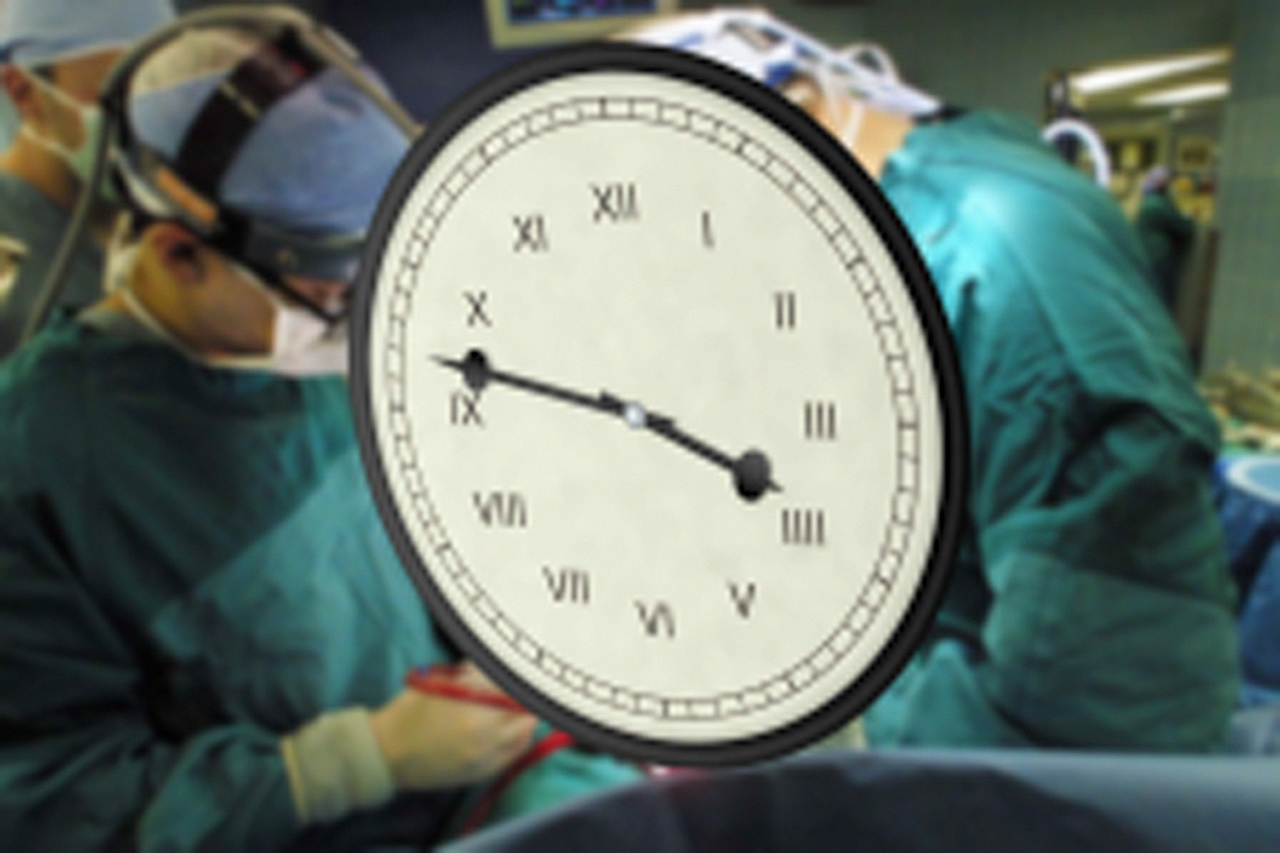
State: 3h47
